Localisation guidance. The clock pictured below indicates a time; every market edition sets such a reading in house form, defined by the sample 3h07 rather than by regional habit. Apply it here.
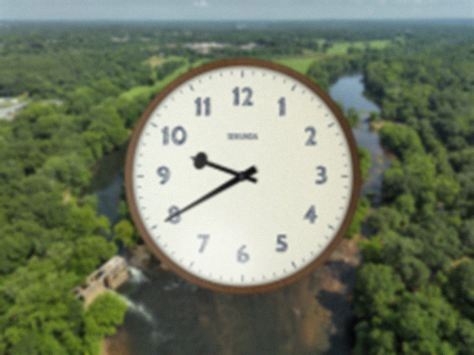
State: 9h40
